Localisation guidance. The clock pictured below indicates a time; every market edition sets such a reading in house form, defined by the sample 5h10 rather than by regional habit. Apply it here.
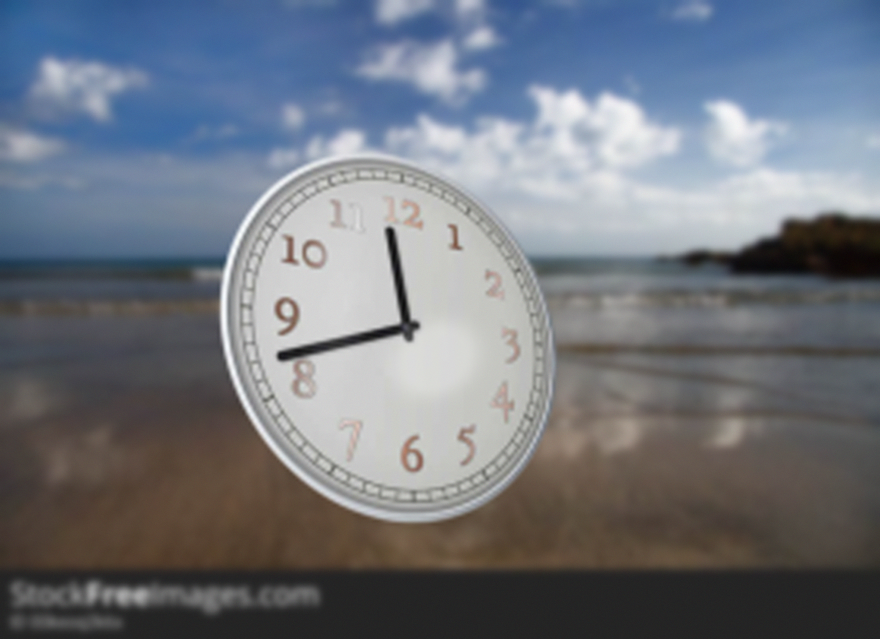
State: 11h42
